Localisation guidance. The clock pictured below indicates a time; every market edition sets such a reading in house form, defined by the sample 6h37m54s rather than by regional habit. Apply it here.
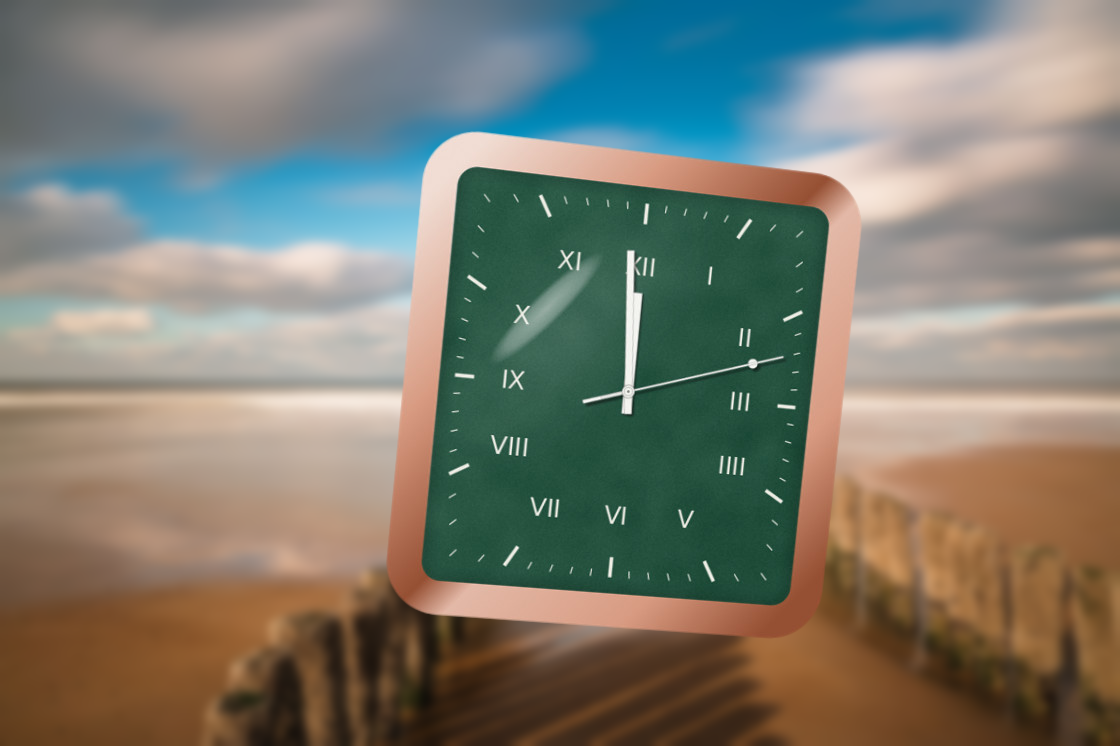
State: 11h59m12s
